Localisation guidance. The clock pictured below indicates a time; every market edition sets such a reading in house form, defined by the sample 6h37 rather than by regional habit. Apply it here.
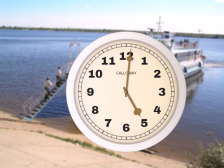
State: 5h01
